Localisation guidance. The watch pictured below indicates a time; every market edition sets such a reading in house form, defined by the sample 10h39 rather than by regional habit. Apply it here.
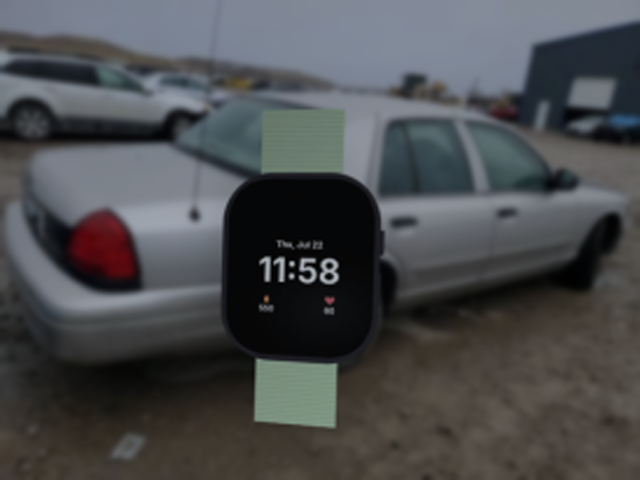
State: 11h58
